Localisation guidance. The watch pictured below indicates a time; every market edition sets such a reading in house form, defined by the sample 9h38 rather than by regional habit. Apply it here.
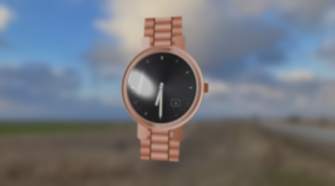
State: 6h30
